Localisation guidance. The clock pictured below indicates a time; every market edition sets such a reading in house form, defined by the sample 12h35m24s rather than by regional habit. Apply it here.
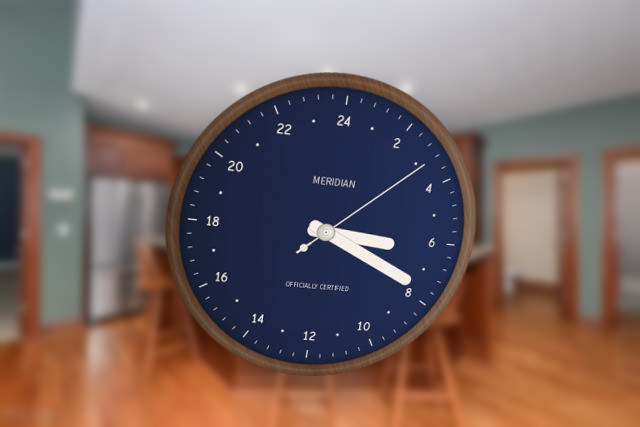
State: 6h19m08s
